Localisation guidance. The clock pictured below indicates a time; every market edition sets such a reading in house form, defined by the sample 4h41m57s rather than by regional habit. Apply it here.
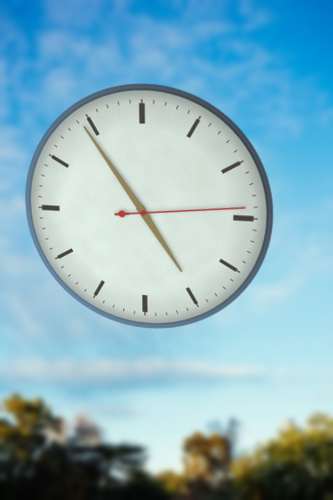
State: 4h54m14s
